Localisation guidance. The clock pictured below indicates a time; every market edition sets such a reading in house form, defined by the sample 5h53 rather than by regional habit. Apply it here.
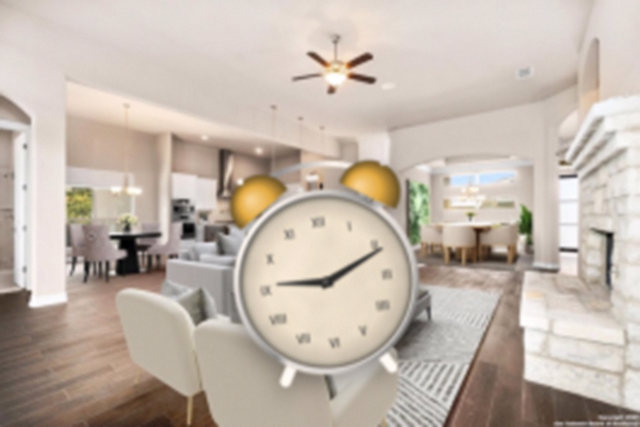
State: 9h11
